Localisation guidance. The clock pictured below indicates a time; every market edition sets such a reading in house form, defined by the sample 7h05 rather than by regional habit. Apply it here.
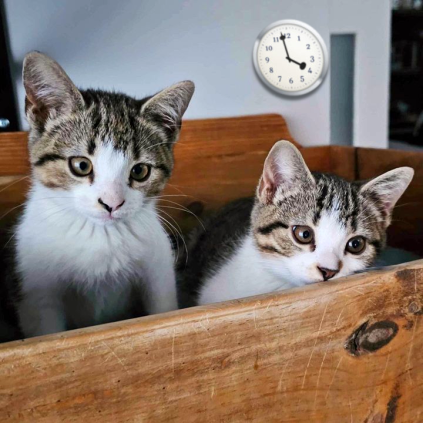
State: 3h58
